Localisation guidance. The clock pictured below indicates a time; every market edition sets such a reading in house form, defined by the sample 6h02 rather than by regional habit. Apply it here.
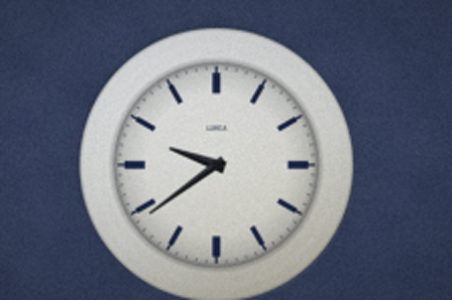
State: 9h39
